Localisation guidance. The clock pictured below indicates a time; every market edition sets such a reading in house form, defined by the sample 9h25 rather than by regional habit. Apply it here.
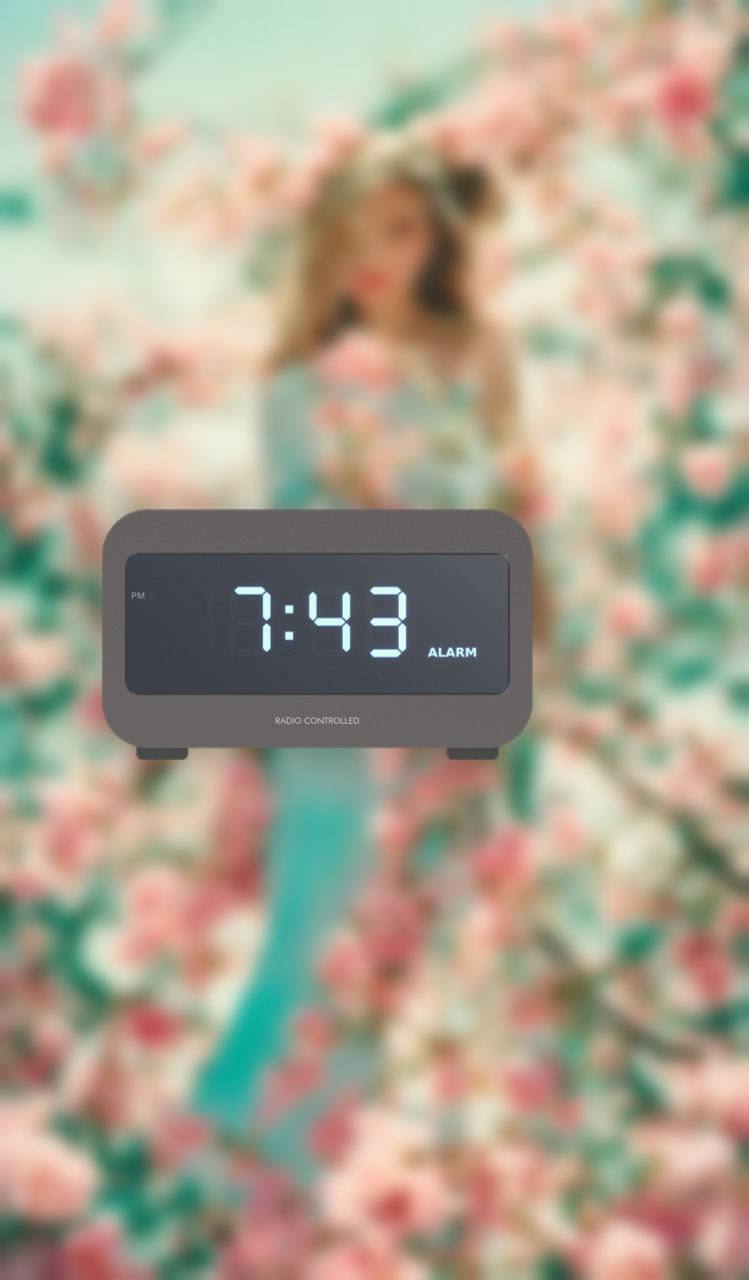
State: 7h43
